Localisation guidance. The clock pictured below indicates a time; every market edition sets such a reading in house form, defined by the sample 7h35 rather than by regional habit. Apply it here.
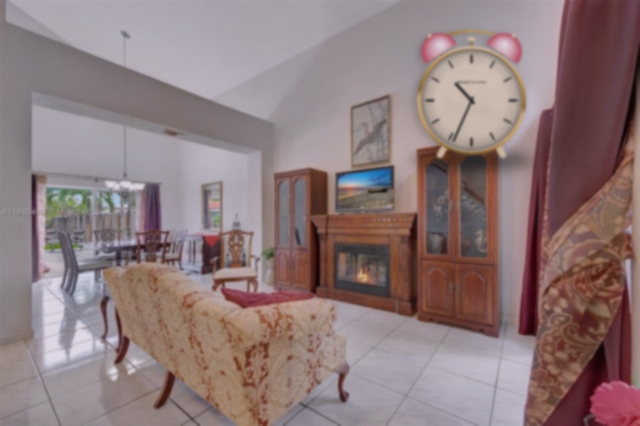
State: 10h34
